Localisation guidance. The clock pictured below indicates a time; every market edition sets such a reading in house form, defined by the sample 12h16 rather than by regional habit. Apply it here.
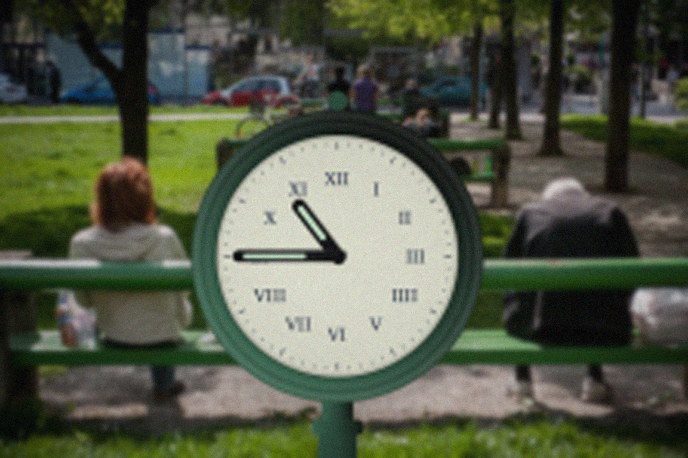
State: 10h45
